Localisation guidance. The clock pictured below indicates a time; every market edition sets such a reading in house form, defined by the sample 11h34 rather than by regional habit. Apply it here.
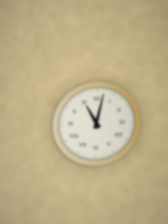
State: 11h02
